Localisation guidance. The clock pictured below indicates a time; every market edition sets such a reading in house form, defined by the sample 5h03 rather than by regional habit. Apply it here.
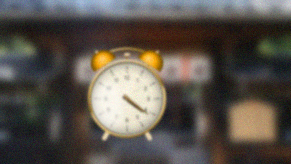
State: 4h21
